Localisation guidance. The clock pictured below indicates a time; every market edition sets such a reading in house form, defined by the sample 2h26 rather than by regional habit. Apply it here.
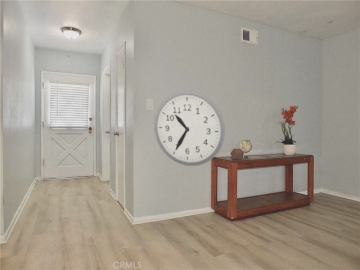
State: 10h35
